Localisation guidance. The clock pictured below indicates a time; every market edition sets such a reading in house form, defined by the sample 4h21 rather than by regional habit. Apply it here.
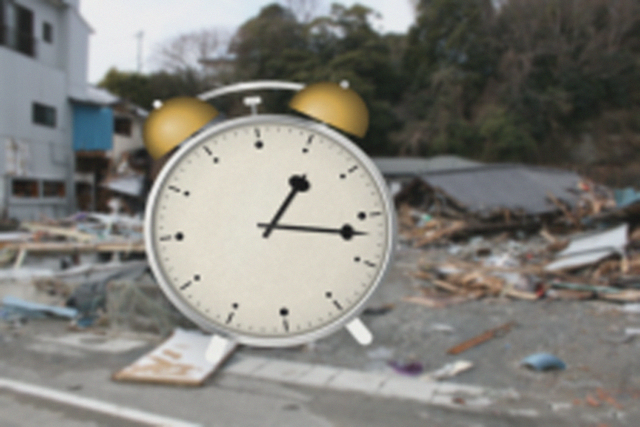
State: 1h17
